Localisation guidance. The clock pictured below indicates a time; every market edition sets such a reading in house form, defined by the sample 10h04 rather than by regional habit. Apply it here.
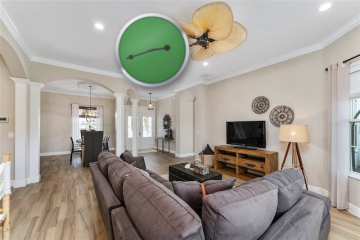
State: 2h42
